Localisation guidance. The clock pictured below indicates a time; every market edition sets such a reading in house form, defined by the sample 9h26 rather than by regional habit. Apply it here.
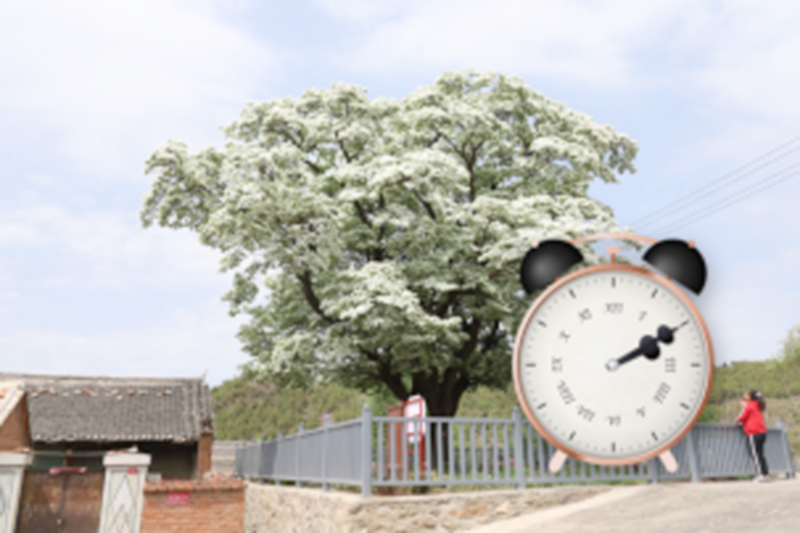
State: 2h10
